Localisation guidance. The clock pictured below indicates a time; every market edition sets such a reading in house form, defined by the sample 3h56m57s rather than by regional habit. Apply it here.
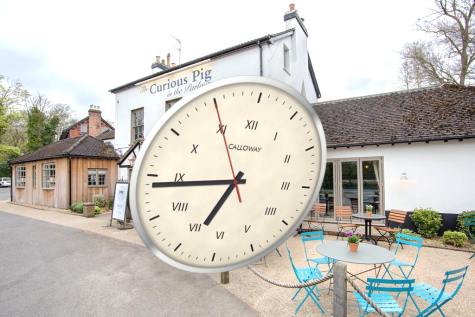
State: 6h43m55s
